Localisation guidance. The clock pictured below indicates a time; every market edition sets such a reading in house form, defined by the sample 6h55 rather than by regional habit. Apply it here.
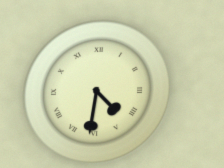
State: 4h31
